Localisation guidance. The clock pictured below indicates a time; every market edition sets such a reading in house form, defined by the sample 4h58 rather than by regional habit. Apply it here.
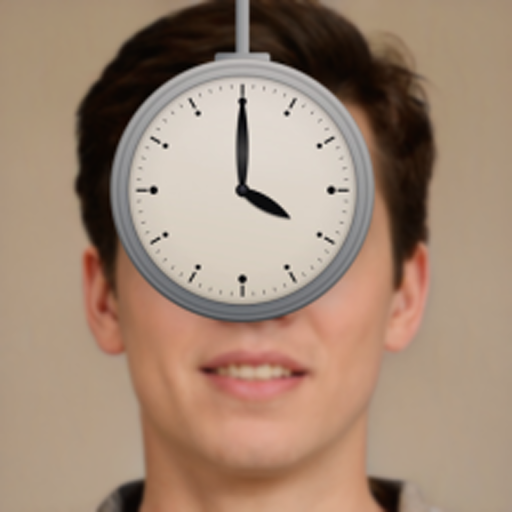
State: 4h00
